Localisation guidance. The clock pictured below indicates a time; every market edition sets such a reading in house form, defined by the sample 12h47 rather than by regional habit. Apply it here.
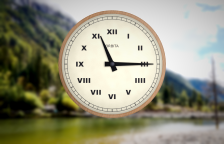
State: 11h15
